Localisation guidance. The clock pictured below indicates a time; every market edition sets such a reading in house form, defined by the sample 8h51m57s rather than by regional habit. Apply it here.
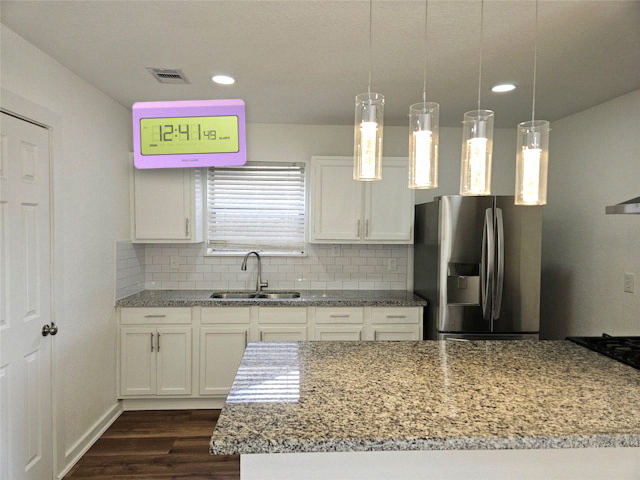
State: 12h41m49s
